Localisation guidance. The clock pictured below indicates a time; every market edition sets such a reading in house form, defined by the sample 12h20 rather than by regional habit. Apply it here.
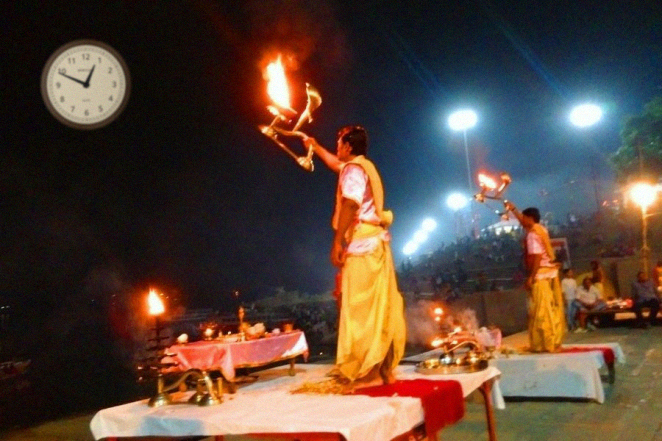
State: 12h49
